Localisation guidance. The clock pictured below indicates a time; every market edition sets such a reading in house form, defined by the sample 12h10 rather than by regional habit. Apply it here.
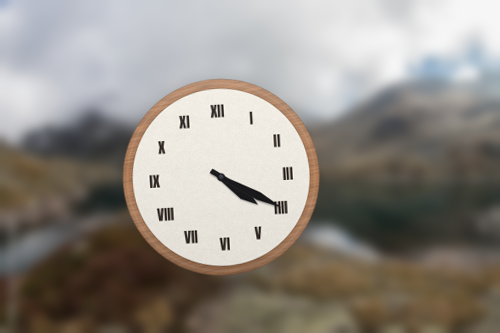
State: 4h20
